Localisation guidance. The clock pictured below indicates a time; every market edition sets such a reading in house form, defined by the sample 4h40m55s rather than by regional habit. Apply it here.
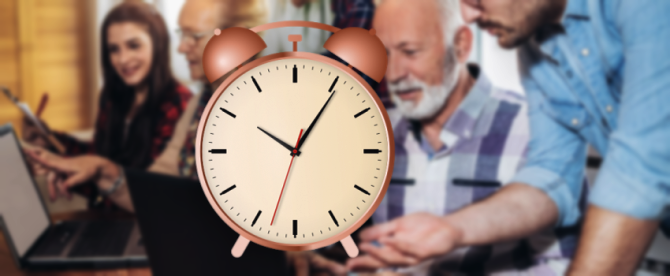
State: 10h05m33s
